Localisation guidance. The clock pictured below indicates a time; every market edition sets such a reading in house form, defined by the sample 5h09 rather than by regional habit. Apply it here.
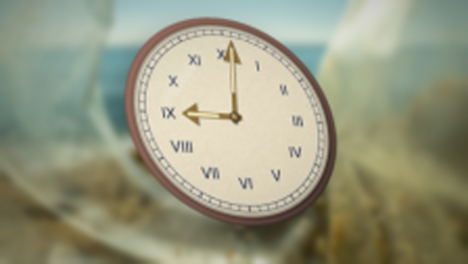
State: 9h01
